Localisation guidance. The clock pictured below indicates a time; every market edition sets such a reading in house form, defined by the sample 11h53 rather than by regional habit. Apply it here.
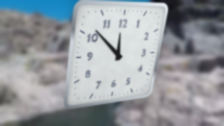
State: 11h52
